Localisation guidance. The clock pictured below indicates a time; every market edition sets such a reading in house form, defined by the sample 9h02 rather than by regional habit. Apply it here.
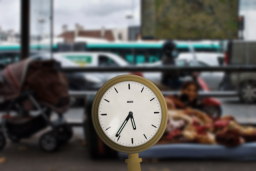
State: 5h36
